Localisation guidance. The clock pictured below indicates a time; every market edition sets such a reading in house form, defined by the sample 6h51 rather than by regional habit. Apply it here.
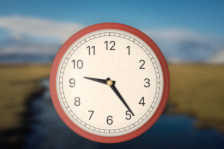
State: 9h24
